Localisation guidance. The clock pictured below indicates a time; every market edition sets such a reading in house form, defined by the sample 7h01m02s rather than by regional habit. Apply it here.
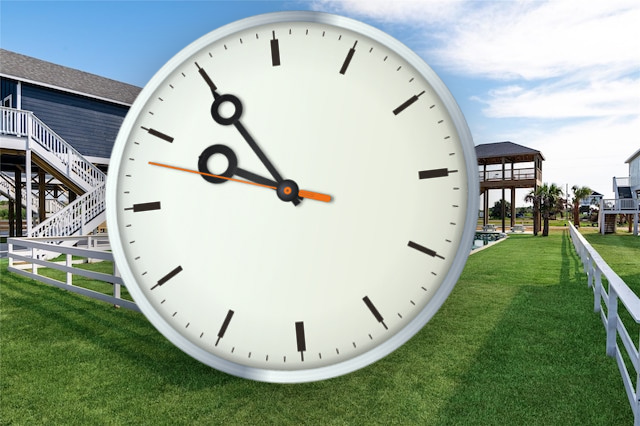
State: 9h54m48s
